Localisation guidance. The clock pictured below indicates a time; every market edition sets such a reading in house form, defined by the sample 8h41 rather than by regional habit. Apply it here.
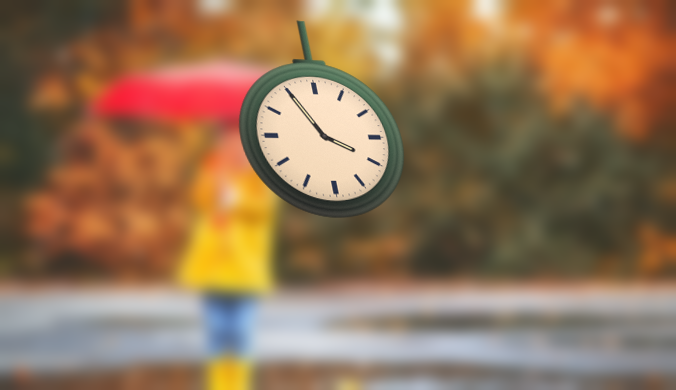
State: 3h55
